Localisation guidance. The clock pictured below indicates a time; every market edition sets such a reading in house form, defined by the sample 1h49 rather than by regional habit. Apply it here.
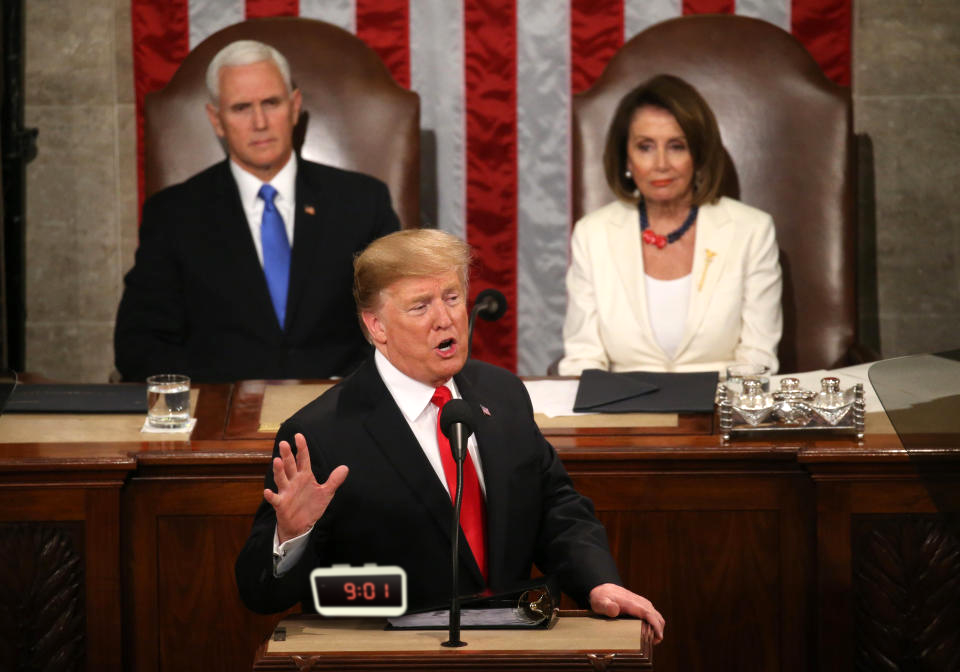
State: 9h01
